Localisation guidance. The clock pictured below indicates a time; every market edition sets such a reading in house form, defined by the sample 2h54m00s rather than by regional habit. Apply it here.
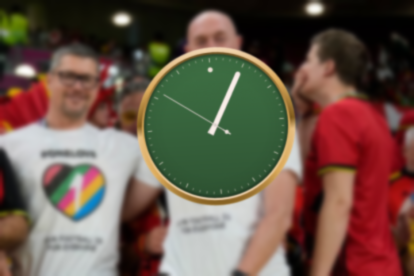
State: 1h04m51s
